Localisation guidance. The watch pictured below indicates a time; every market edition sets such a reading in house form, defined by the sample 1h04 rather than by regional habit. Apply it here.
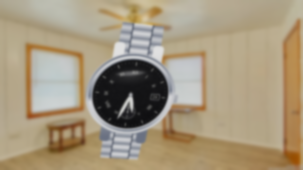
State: 5h33
